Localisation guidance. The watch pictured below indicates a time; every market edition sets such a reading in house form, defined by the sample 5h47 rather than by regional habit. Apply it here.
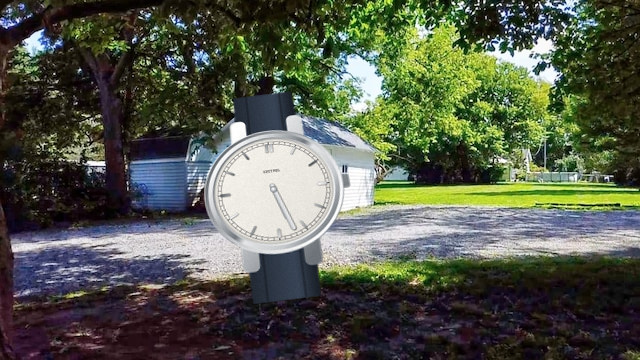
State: 5h27
